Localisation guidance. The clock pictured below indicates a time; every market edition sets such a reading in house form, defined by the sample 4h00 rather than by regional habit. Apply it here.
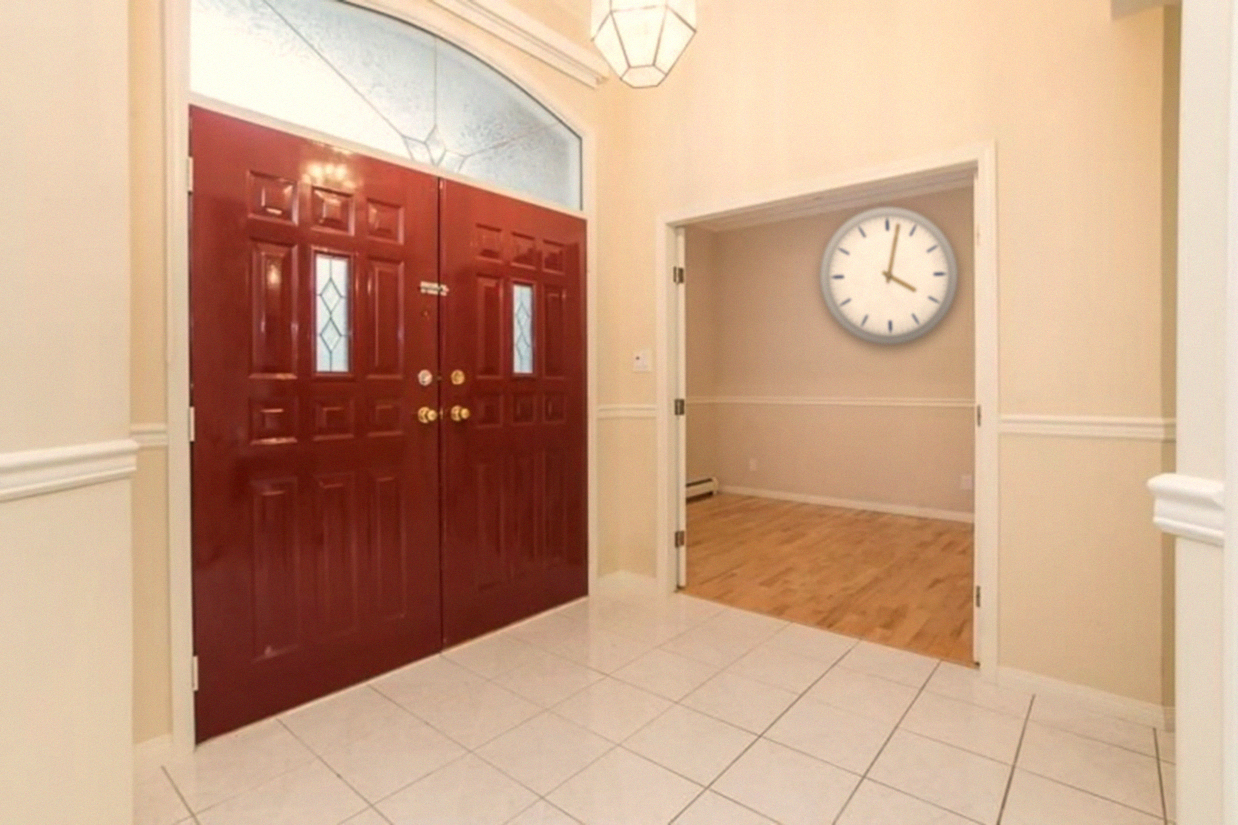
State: 4h02
